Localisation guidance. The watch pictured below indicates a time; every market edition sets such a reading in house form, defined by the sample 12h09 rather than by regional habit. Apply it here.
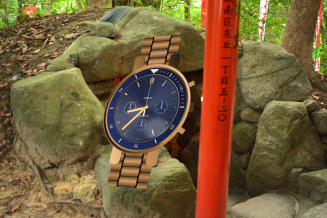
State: 8h37
